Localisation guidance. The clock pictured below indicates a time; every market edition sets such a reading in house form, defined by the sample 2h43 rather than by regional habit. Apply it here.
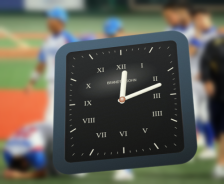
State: 12h12
